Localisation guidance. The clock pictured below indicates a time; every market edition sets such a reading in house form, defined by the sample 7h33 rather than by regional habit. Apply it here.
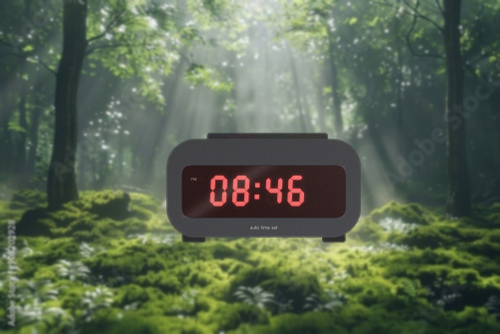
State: 8h46
